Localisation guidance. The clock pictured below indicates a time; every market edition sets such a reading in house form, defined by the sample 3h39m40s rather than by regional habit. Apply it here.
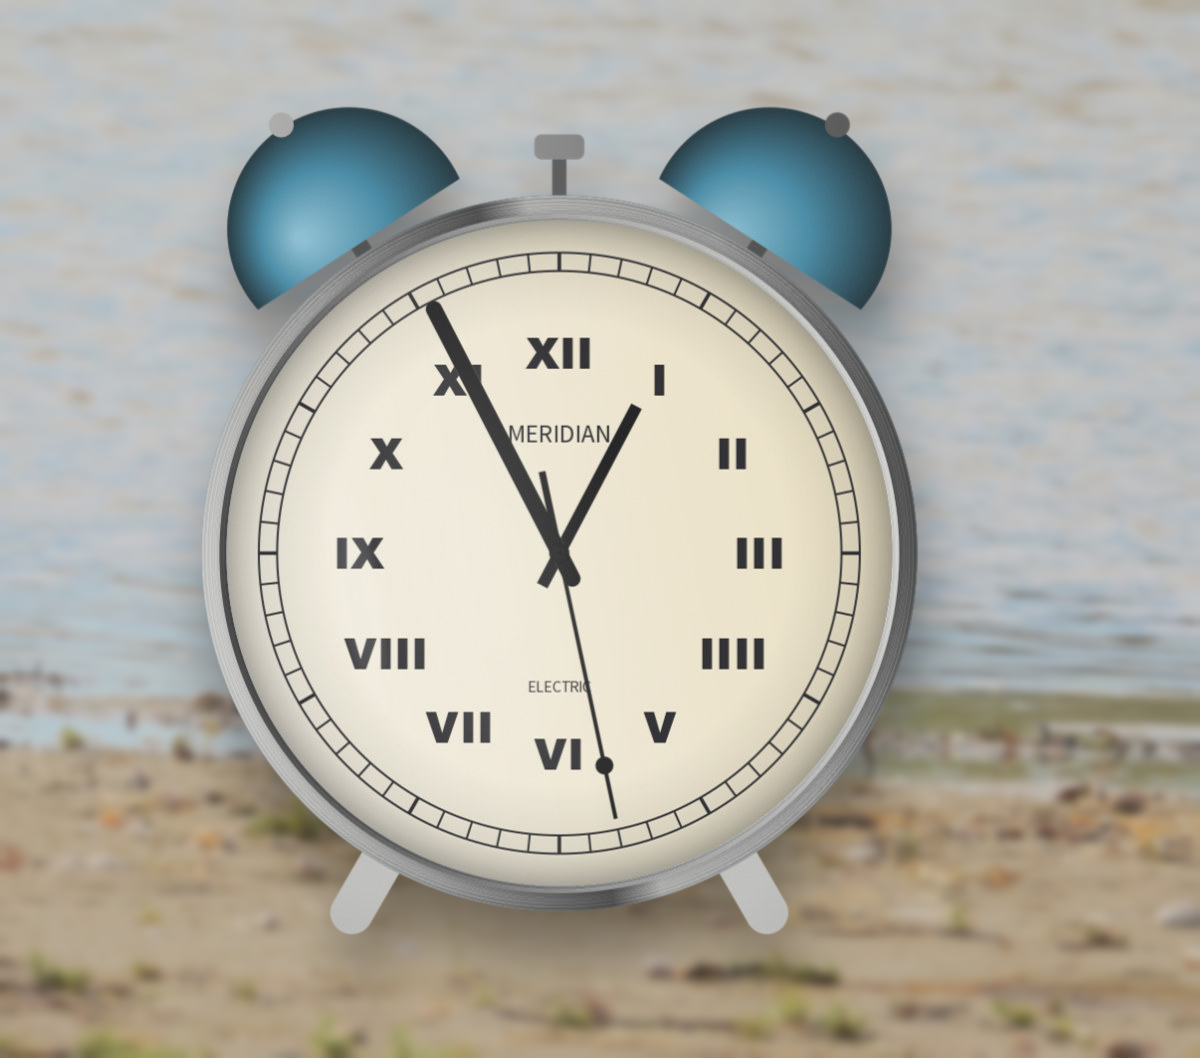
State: 12h55m28s
